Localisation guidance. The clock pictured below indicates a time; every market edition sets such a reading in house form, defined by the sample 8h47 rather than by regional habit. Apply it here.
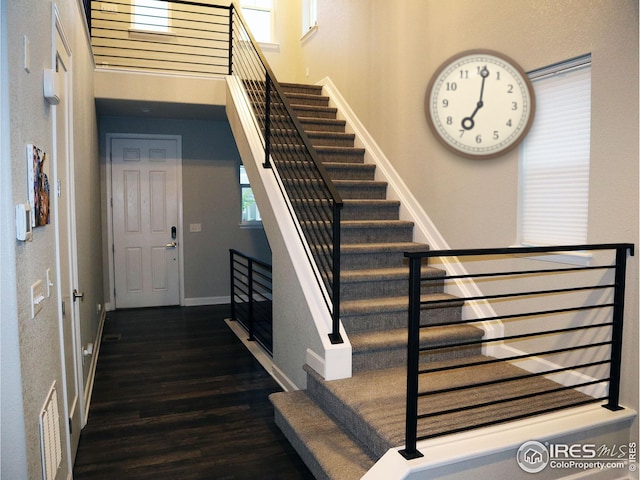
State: 7h01
